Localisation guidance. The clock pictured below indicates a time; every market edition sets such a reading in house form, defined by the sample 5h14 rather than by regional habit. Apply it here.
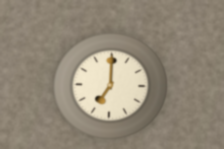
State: 7h00
